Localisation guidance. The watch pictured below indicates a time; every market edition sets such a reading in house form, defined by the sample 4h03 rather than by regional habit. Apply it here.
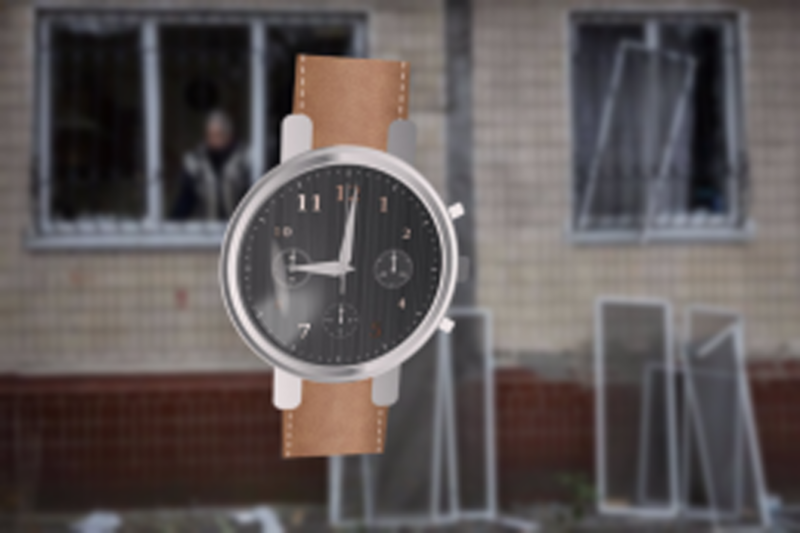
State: 9h01
